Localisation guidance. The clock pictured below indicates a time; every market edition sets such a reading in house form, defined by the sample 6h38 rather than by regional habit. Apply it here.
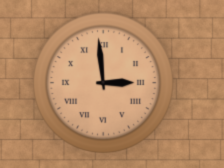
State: 2h59
